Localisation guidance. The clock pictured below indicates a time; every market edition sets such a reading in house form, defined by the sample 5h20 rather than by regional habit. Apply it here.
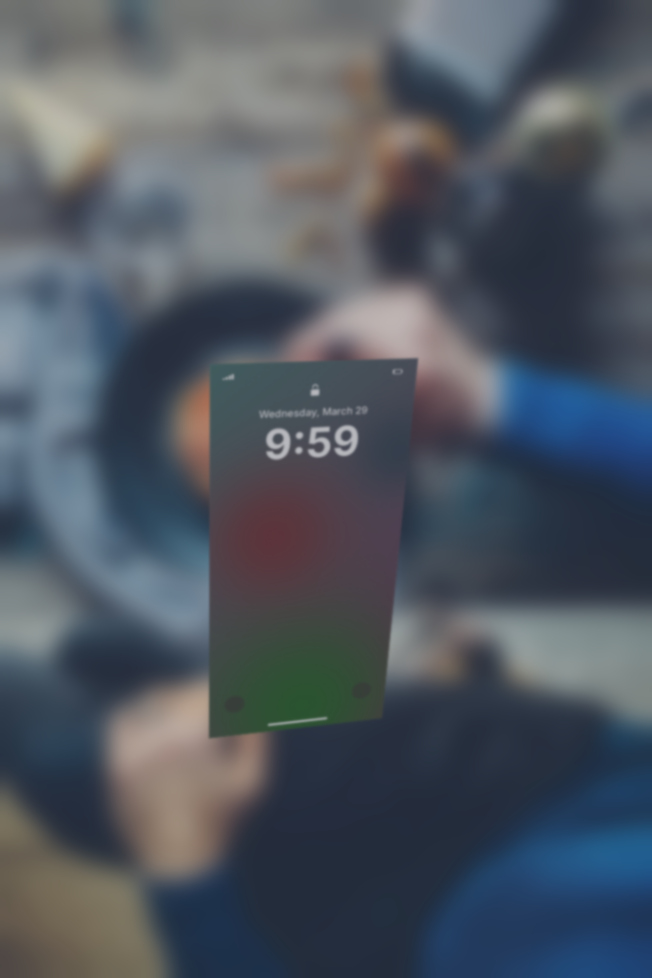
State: 9h59
